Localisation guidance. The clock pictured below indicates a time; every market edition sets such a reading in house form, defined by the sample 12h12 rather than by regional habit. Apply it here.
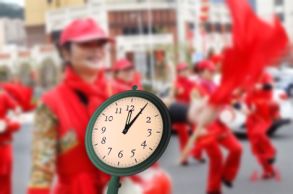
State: 12h05
